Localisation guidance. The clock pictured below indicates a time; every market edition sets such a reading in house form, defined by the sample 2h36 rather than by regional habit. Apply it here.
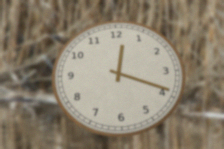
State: 12h19
